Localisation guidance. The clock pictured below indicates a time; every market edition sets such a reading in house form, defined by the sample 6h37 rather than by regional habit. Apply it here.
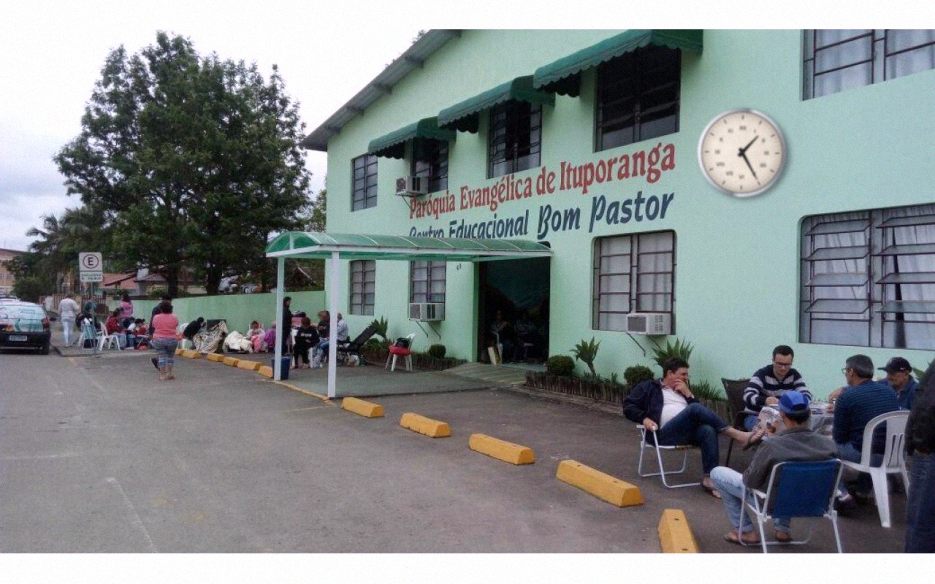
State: 1h25
